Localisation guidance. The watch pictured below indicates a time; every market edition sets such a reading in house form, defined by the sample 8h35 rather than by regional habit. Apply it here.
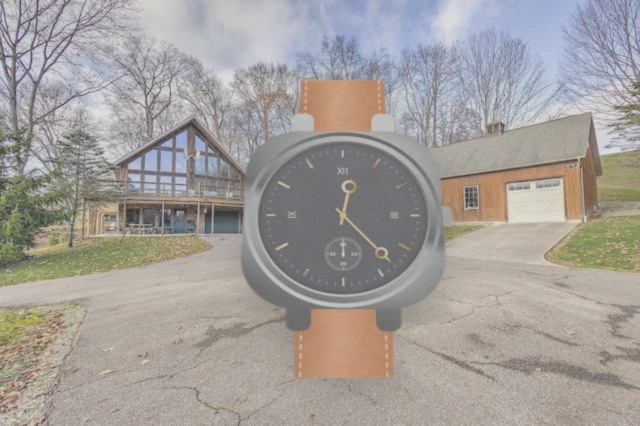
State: 12h23
